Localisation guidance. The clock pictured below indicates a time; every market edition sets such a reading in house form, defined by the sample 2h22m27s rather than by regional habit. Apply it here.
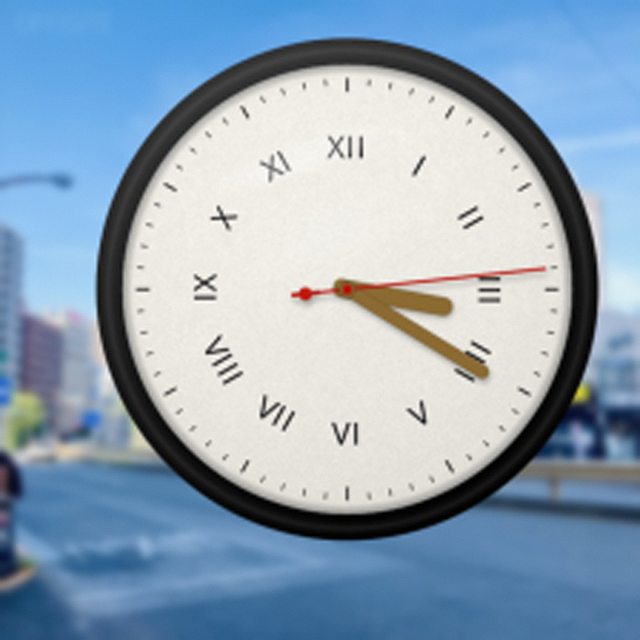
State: 3h20m14s
